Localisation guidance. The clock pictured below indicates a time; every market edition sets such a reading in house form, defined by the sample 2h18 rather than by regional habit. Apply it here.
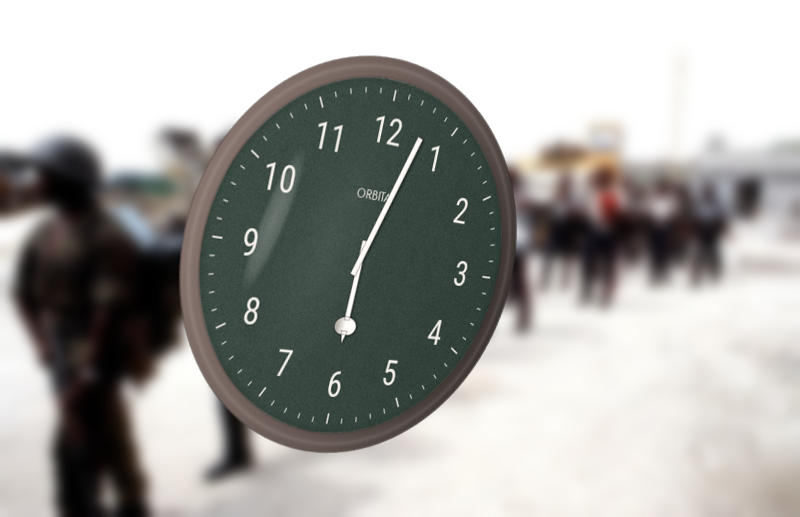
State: 6h03
